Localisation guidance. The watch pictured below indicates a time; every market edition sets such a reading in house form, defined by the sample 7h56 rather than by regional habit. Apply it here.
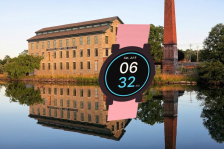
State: 6h32
